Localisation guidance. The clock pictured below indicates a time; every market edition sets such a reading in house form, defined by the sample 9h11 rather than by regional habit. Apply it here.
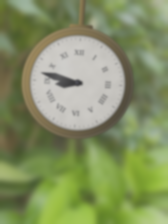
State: 8h47
